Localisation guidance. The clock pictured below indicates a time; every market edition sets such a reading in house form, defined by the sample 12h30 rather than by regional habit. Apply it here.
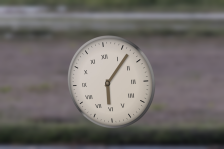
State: 6h07
